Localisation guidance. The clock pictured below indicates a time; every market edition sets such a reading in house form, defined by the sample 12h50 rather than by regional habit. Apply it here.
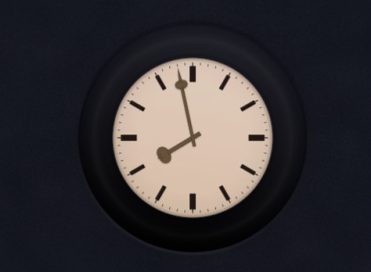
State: 7h58
